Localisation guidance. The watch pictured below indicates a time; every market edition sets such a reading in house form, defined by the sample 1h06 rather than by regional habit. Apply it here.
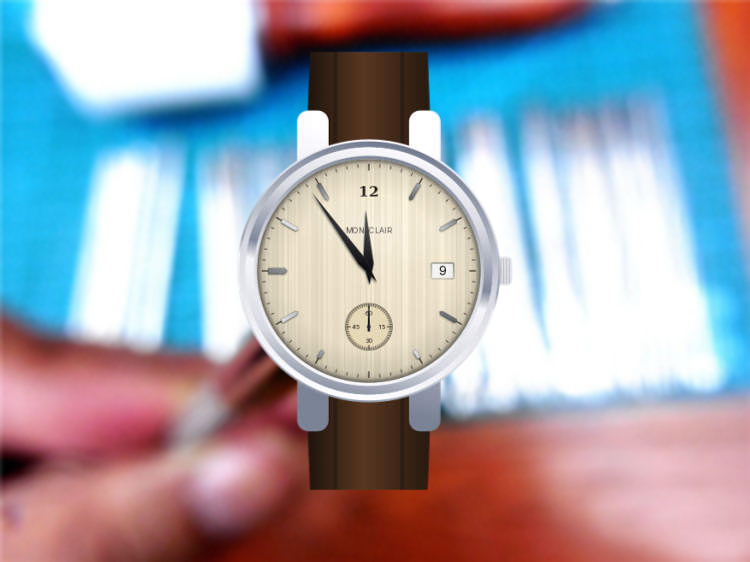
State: 11h54
